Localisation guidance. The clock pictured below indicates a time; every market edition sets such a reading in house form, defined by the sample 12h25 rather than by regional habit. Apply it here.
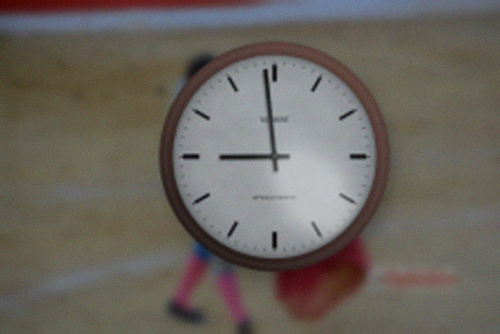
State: 8h59
